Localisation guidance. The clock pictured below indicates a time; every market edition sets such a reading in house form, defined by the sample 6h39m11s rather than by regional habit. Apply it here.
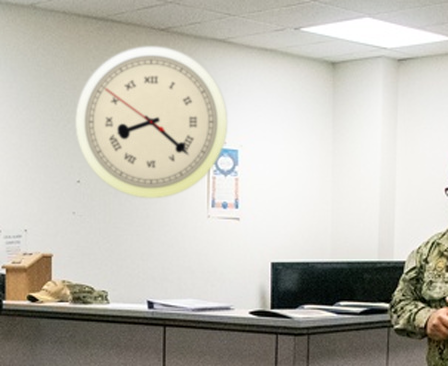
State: 8h21m51s
